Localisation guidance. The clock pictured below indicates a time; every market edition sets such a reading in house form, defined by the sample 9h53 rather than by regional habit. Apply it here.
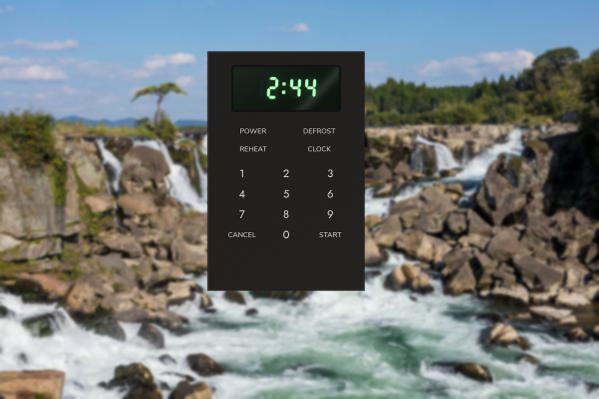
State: 2h44
